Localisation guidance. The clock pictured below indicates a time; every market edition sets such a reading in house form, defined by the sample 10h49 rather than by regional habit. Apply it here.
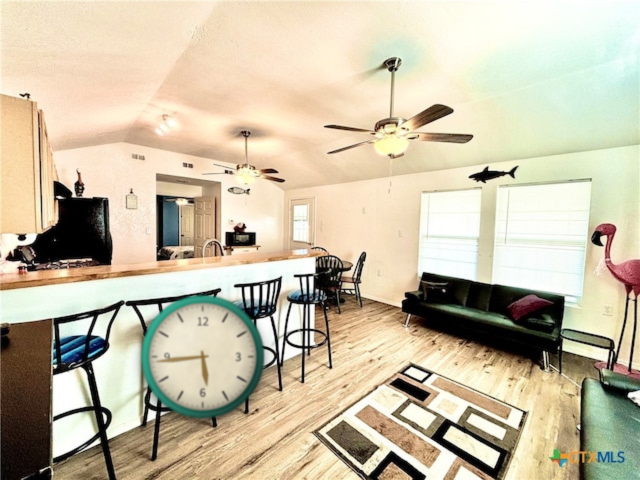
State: 5h44
